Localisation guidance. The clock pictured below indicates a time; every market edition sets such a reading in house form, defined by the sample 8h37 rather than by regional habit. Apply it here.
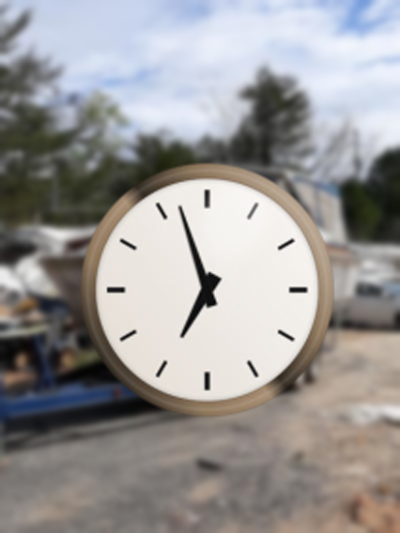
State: 6h57
